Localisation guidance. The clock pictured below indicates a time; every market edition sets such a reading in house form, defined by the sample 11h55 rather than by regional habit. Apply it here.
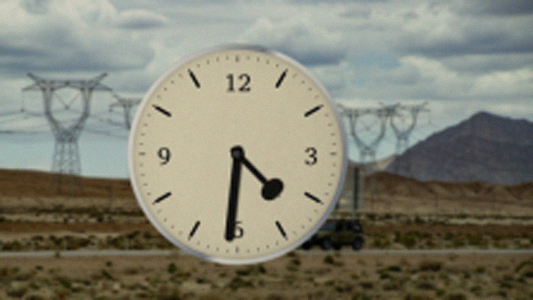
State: 4h31
